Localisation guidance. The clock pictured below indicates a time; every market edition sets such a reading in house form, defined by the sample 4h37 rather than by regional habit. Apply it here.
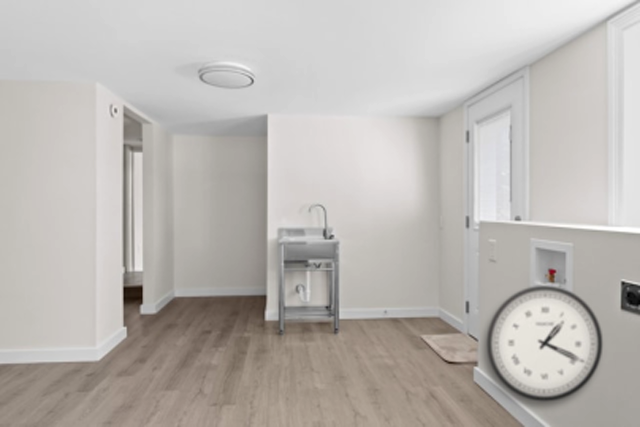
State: 1h19
